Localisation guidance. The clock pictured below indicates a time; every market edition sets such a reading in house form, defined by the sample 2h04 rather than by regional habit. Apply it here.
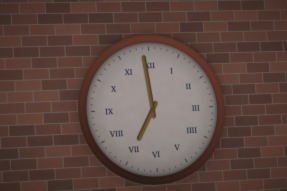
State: 6h59
